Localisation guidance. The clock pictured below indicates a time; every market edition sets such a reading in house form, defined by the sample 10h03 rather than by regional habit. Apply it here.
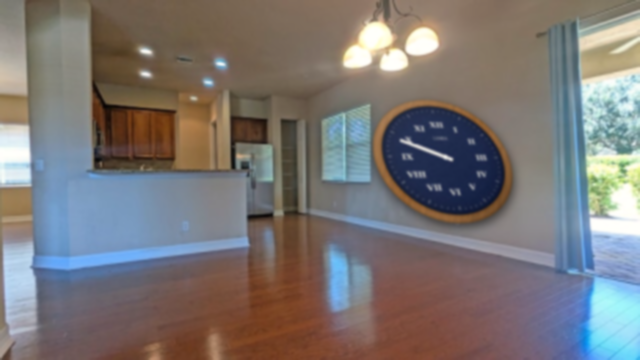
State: 9h49
